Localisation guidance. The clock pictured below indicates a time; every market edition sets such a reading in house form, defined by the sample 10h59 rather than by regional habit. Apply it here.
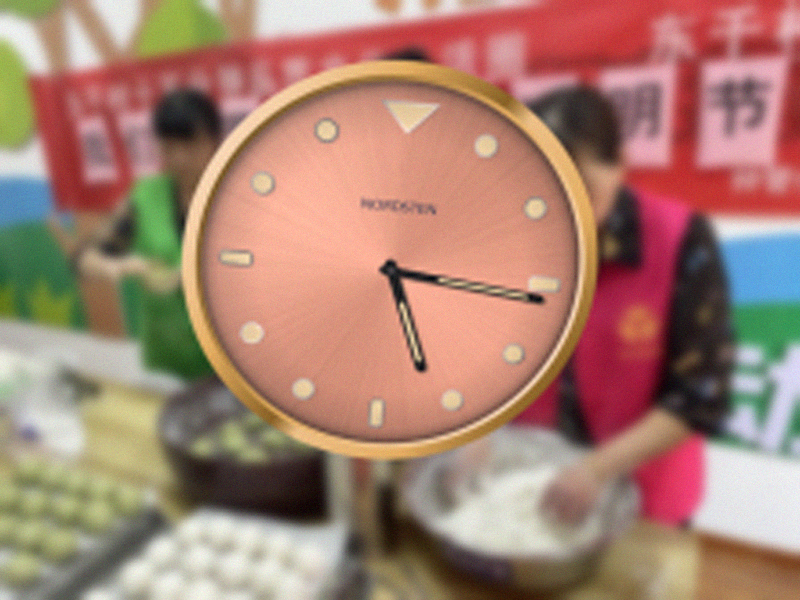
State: 5h16
